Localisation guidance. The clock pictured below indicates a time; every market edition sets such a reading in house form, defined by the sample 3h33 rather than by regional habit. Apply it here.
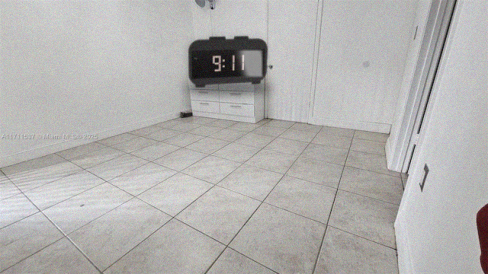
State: 9h11
